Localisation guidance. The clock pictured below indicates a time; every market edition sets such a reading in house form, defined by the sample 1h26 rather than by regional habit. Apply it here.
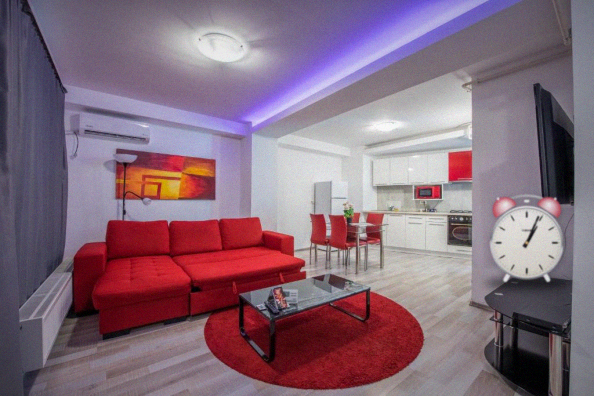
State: 1h04
